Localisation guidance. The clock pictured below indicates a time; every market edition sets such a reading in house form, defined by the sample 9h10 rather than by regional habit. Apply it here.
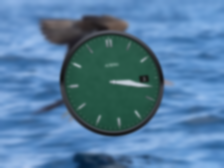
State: 3h17
